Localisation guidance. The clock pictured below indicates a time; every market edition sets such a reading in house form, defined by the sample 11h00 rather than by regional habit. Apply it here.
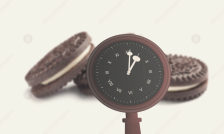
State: 1h01
